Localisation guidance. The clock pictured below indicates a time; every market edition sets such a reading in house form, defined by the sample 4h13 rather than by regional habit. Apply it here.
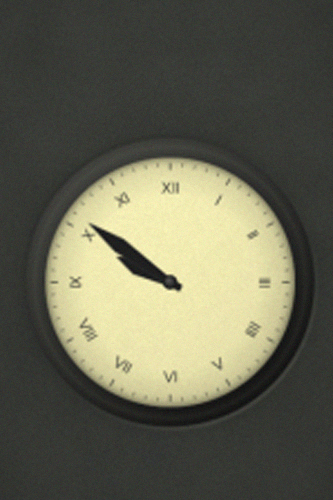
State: 9h51
